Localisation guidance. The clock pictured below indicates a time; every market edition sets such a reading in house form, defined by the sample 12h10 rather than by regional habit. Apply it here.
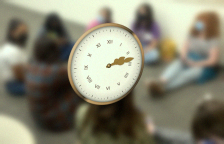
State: 2h13
